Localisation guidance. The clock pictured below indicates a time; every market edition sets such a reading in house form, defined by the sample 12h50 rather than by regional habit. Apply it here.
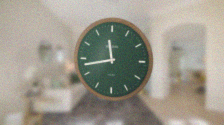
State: 11h43
